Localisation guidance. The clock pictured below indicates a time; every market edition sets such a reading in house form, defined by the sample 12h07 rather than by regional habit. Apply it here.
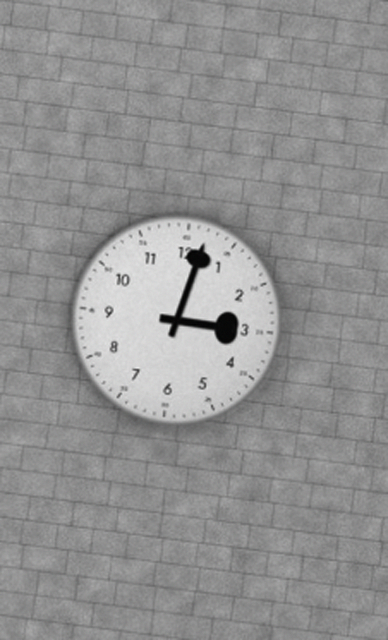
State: 3h02
